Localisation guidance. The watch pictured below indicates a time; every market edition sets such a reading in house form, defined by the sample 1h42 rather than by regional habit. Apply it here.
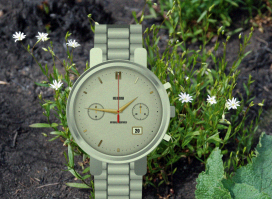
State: 1h46
